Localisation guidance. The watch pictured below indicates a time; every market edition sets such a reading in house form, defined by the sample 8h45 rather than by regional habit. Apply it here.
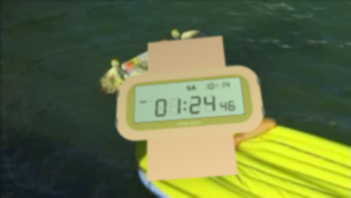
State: 1h24
